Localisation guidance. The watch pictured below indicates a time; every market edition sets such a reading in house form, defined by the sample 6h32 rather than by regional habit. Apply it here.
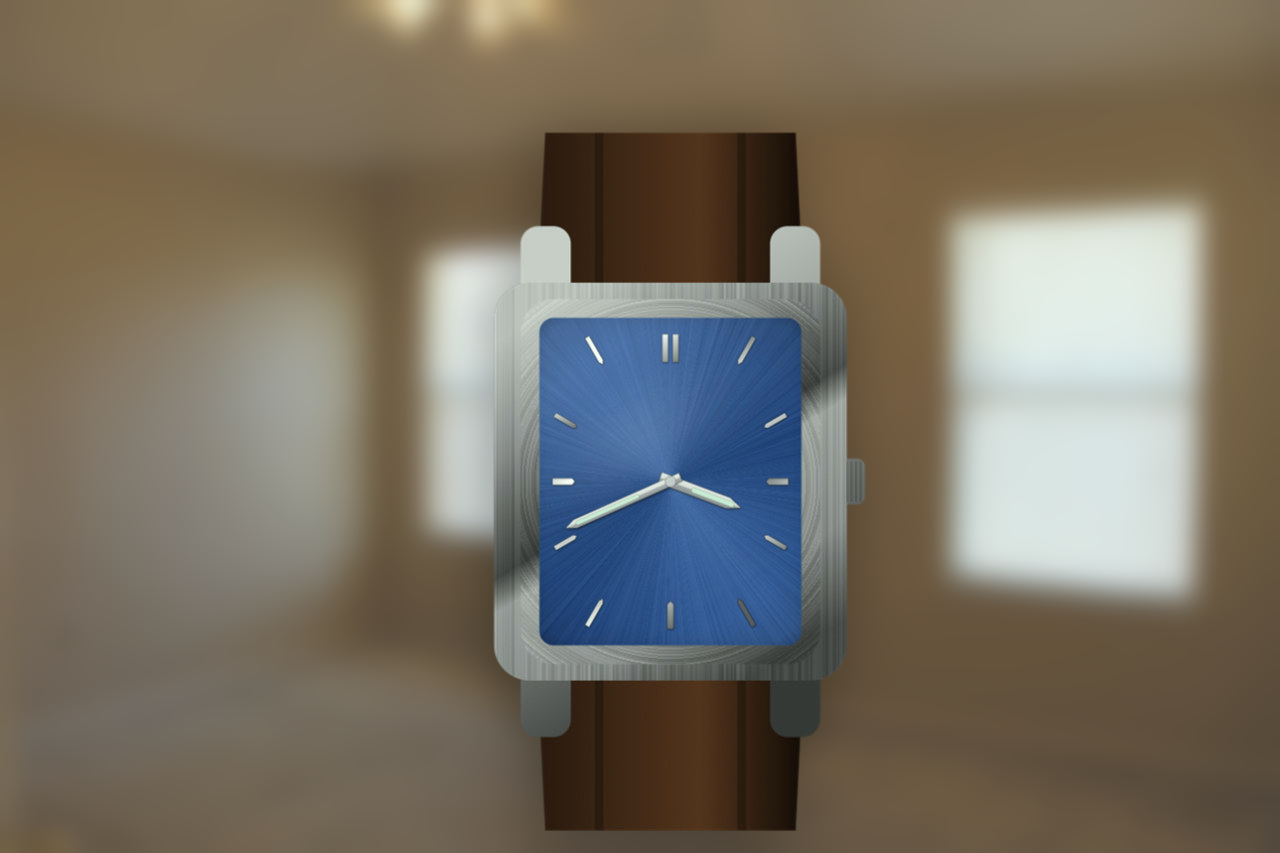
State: 3h41
